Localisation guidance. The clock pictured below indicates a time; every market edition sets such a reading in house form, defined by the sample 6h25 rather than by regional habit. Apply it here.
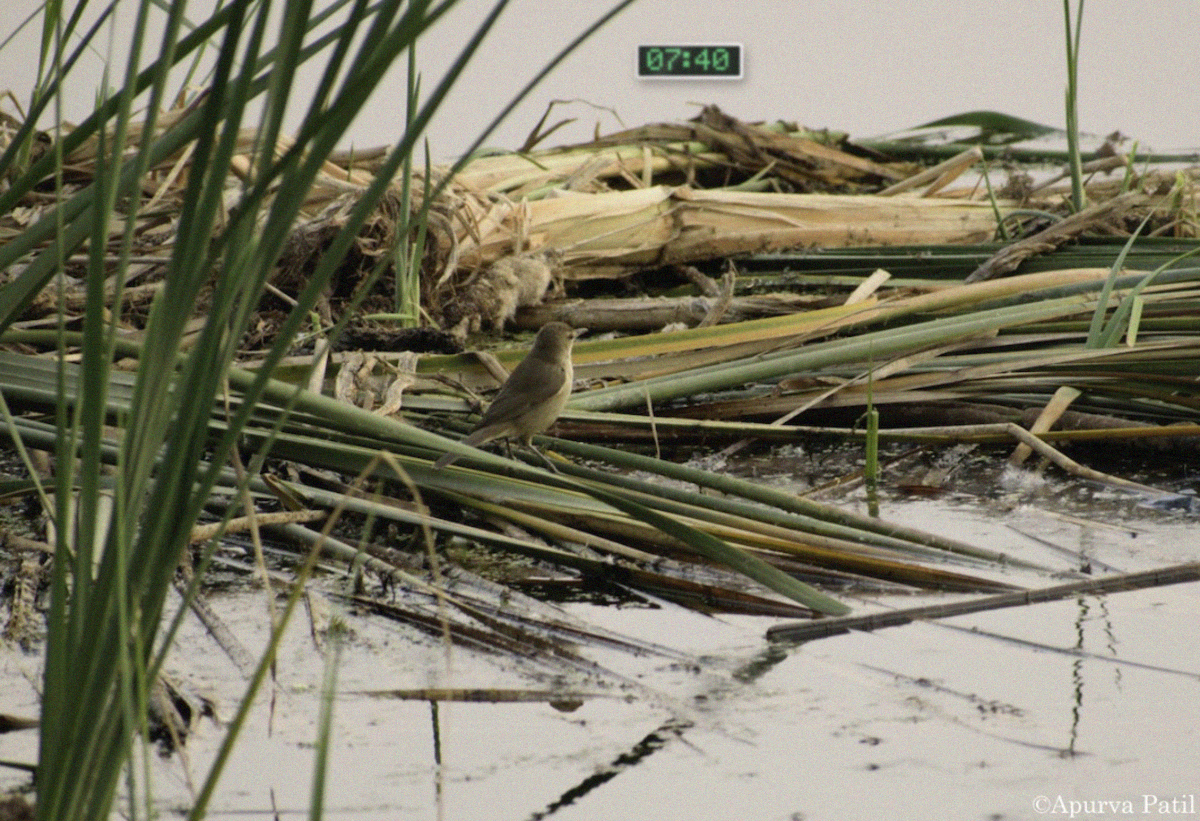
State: 7h40
